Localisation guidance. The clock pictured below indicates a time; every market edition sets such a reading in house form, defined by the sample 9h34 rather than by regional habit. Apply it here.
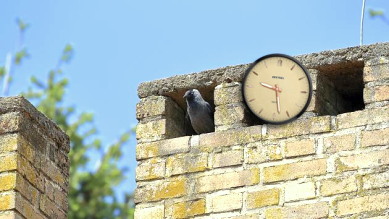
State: 9h28
